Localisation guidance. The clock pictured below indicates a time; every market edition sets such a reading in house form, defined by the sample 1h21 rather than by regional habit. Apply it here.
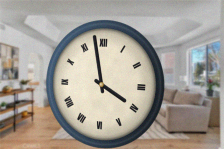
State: 3h58
